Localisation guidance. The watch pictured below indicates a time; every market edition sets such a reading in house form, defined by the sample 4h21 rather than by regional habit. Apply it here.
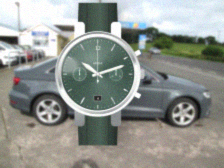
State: 10h12
